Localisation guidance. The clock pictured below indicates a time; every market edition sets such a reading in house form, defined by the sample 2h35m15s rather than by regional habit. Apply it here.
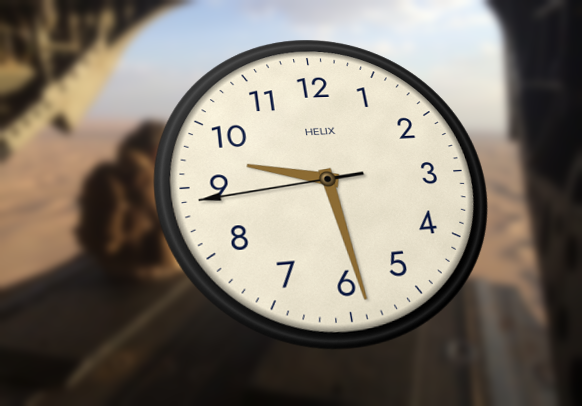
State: 9h28m44s
